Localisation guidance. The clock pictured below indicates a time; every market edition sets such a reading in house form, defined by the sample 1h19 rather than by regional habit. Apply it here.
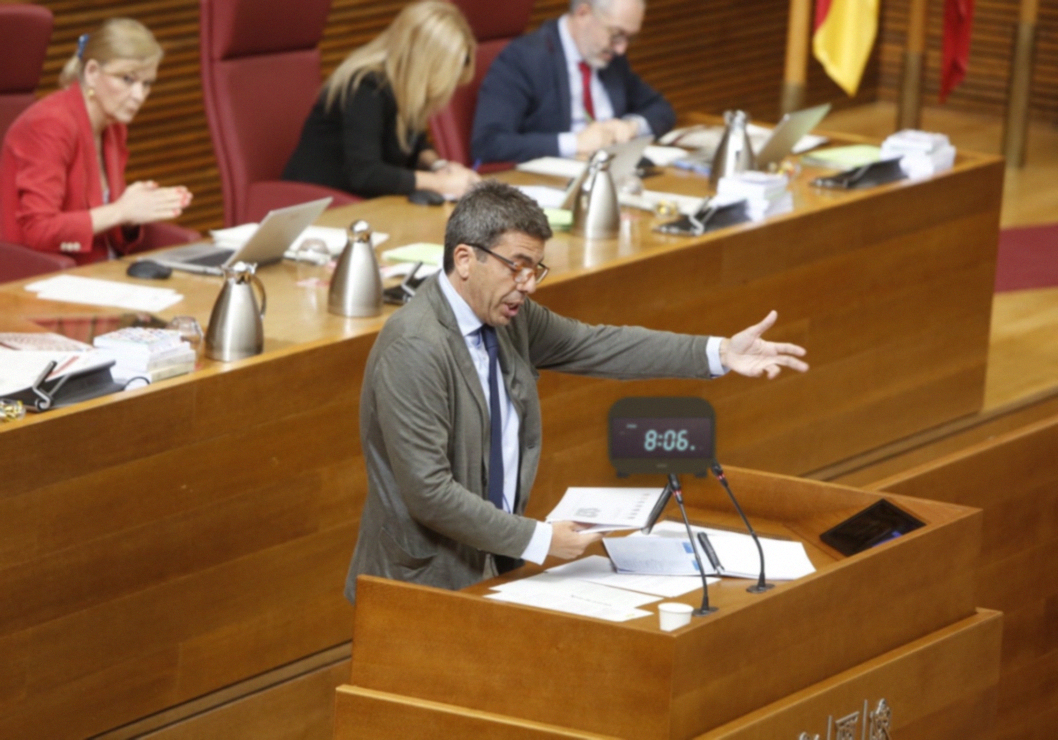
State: 8h06
